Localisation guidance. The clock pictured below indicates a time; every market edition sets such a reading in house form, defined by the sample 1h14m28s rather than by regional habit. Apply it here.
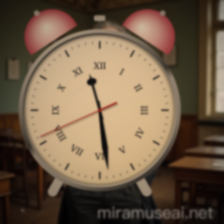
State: 11h28m41s
